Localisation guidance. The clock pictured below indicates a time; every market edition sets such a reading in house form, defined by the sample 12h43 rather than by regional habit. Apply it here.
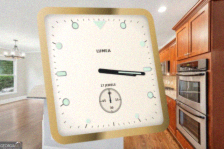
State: 3h16
